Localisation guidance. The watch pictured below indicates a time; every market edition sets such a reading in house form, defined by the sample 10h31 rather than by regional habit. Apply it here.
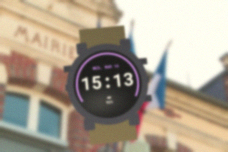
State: 15h13
